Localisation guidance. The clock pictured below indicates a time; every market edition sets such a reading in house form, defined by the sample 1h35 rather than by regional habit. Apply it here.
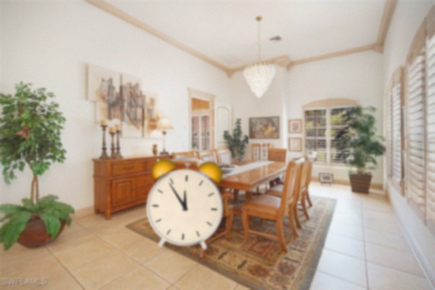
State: 11h54
